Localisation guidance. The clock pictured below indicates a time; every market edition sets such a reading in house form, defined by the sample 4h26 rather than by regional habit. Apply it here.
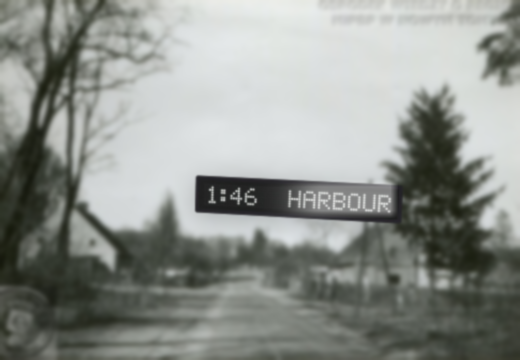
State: 1h46
